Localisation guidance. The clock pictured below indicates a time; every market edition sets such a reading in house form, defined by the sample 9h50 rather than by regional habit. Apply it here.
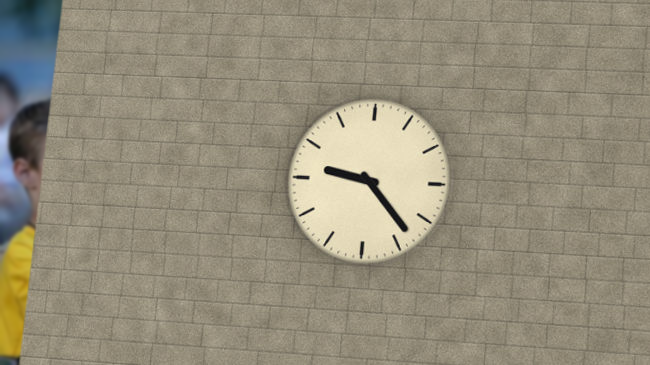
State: 9h23
